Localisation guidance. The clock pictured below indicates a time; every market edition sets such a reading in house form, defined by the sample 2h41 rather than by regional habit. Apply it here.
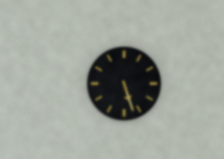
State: 5h27
